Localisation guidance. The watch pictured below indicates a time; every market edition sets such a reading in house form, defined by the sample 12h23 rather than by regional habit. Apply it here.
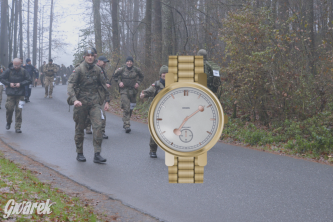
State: 7h09
